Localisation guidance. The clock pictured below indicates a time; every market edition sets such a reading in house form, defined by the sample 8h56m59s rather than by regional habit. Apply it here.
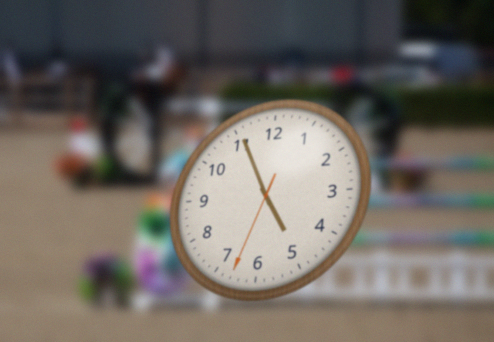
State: 4h55m33s
